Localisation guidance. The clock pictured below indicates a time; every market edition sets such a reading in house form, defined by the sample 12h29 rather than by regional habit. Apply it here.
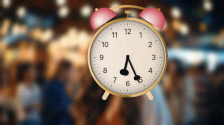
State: 6h26
